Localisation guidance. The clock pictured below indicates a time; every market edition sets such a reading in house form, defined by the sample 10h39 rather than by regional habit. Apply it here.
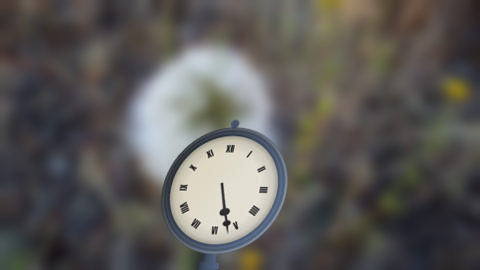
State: 5h27
